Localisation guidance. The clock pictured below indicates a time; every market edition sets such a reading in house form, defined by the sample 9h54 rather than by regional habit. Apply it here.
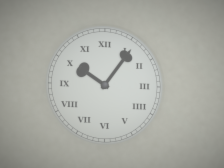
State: 10h06
